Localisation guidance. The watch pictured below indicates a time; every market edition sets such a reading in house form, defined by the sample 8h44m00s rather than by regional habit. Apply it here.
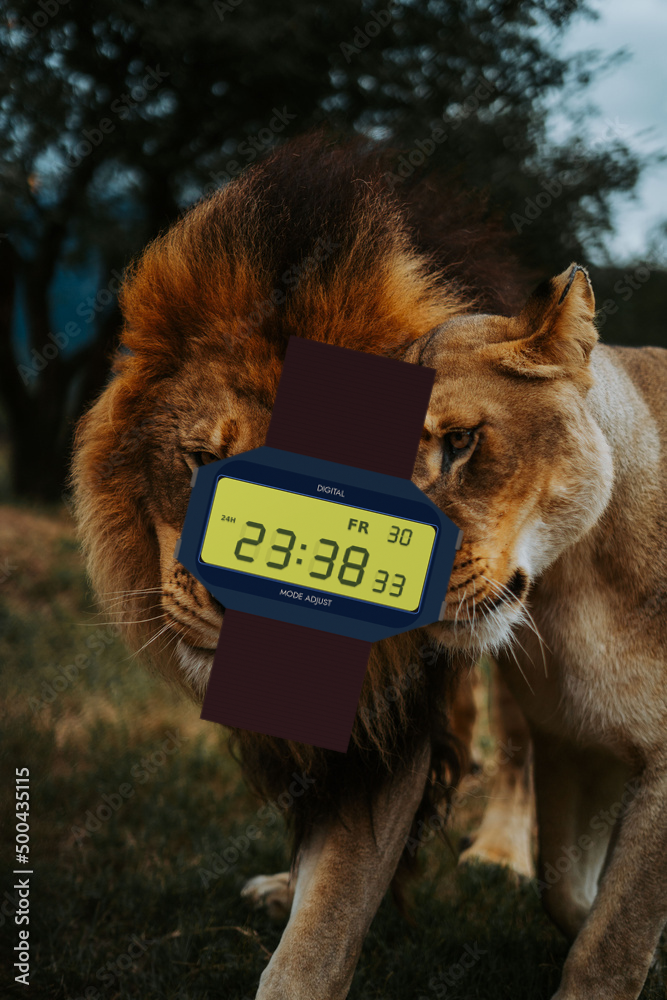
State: 23h38m33s
